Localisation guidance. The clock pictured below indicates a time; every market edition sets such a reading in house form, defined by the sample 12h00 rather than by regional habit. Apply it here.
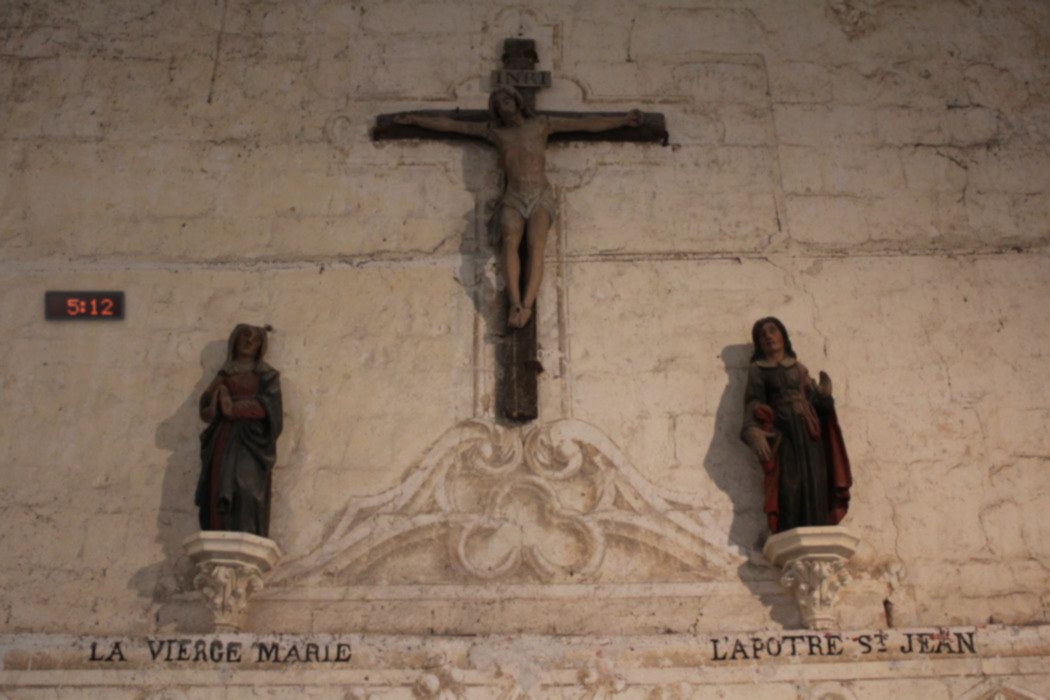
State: 5h12
